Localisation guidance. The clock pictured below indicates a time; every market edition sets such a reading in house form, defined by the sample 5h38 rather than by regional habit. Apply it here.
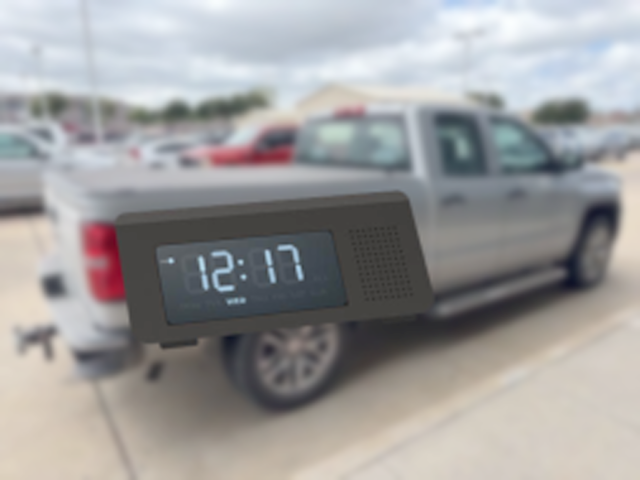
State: 12h17
